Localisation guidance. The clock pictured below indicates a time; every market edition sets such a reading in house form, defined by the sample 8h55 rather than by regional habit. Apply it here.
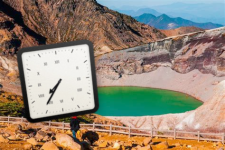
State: 7h36
